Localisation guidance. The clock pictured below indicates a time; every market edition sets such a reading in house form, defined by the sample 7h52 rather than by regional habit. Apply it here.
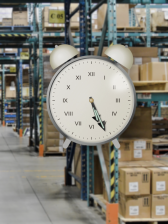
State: 5h26
